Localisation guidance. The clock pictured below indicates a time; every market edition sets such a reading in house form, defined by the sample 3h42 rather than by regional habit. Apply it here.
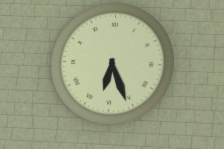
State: 6h26
